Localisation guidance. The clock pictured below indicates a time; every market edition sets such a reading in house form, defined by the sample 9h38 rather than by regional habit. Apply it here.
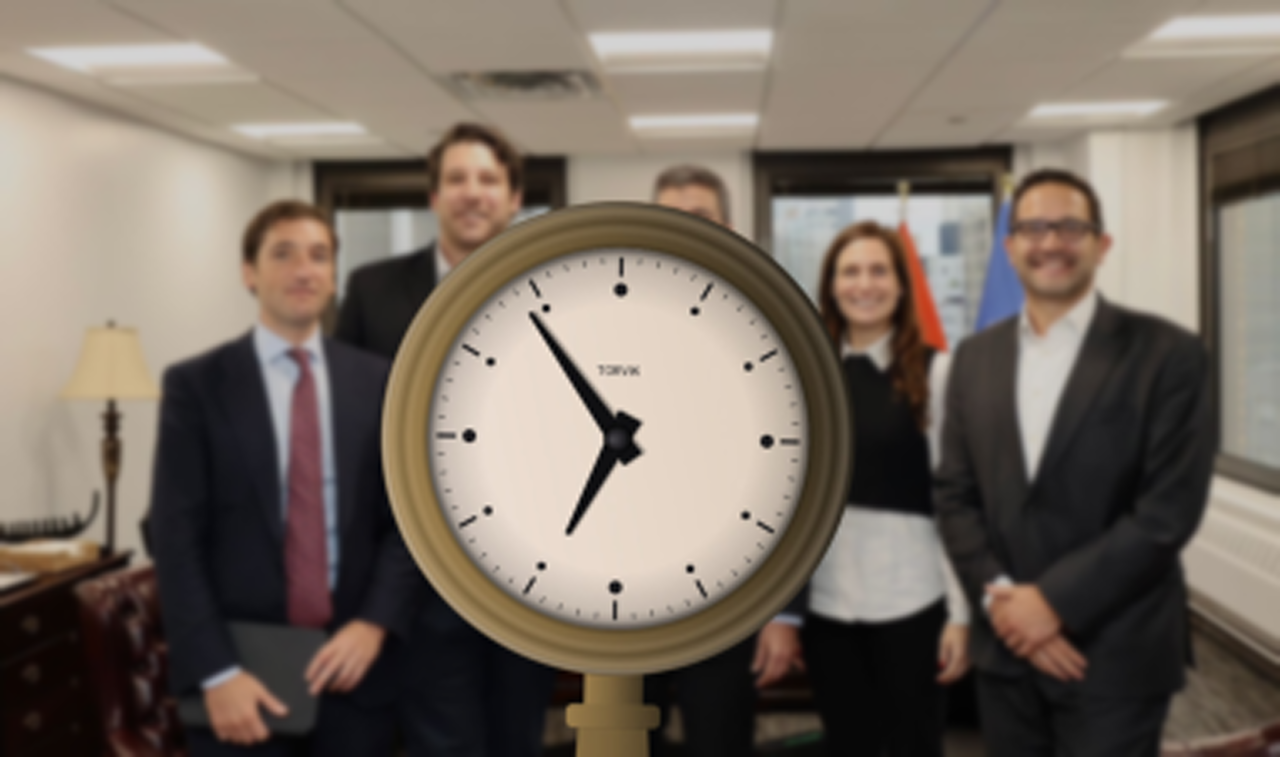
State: 6h54
